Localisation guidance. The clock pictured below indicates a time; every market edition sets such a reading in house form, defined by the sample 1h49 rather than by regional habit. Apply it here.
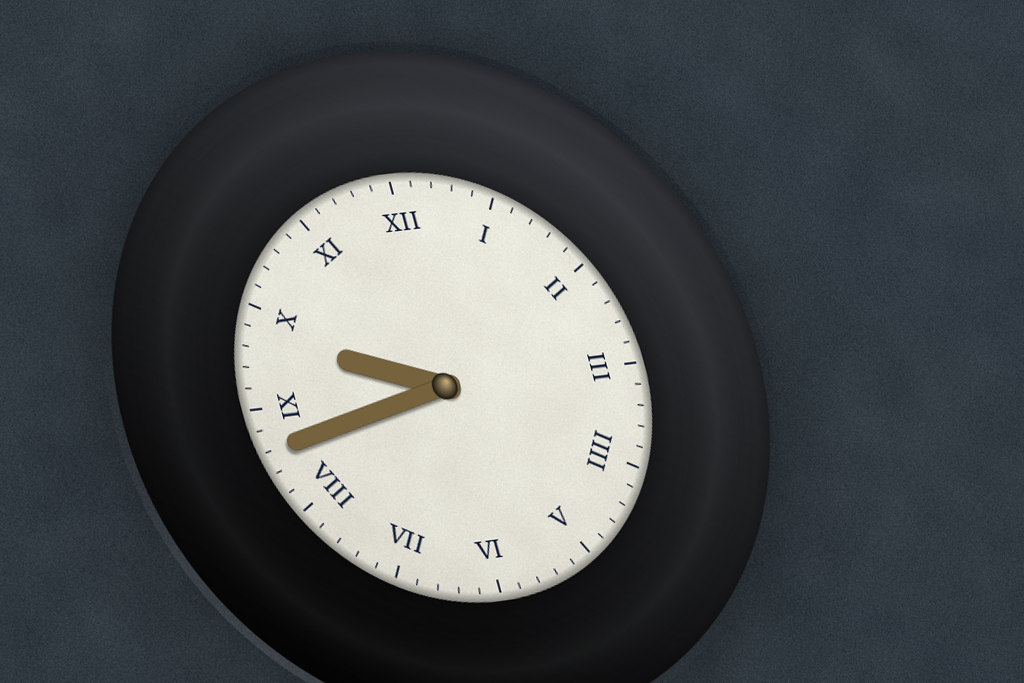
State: 9h43
